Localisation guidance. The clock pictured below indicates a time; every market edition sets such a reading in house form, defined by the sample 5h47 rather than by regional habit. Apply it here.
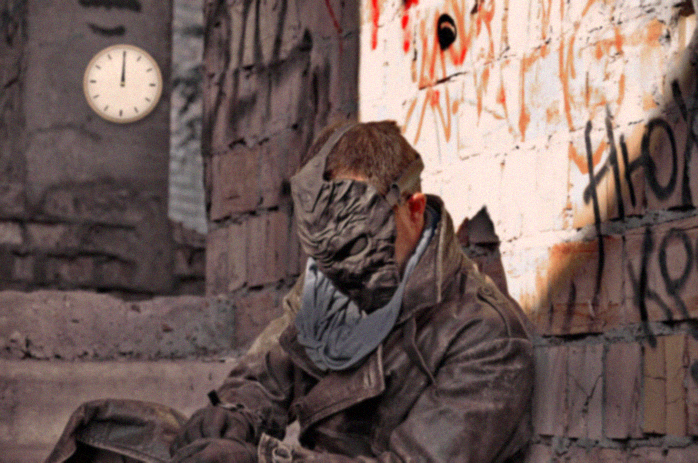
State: 12h00
